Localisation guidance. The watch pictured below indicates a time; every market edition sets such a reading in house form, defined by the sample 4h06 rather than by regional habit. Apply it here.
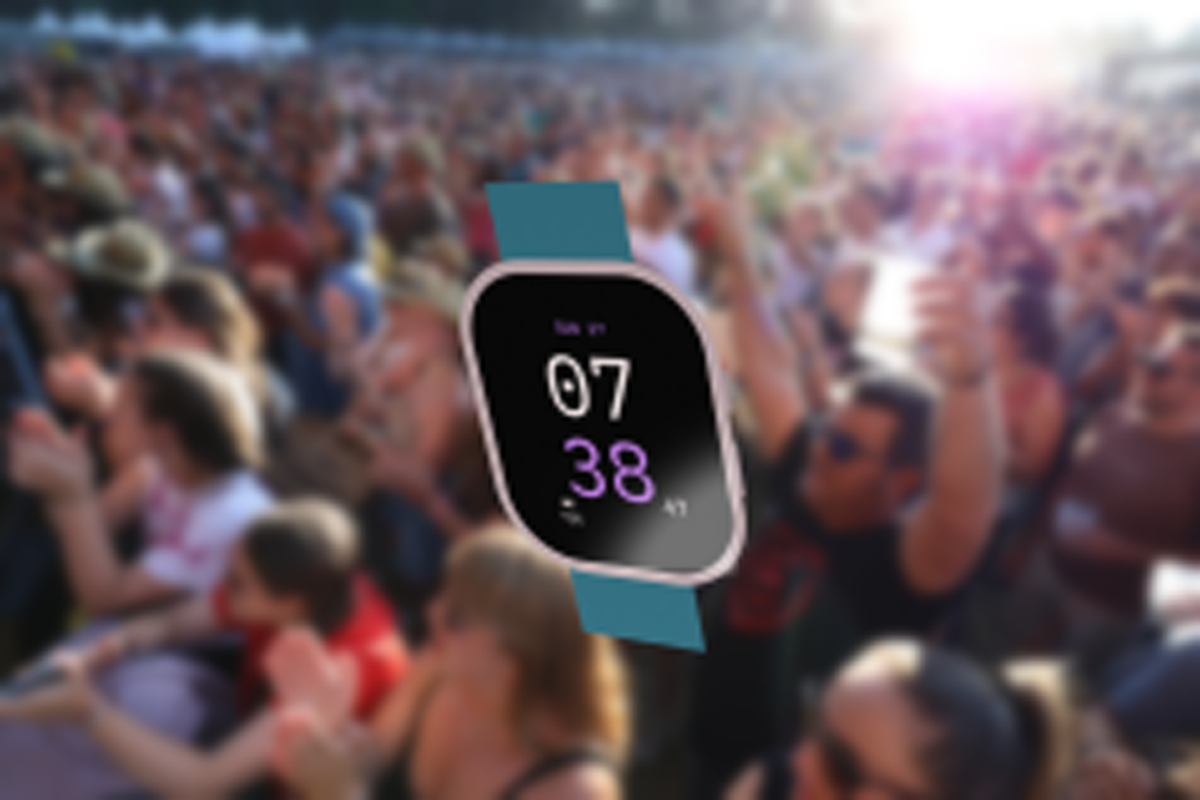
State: 7h38
